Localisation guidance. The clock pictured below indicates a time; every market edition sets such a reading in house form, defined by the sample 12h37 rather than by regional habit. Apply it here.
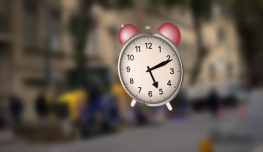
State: 5h11
